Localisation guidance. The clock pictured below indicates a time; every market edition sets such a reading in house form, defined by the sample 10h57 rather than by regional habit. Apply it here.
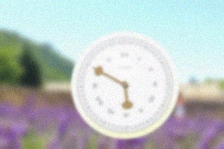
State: 5h50
